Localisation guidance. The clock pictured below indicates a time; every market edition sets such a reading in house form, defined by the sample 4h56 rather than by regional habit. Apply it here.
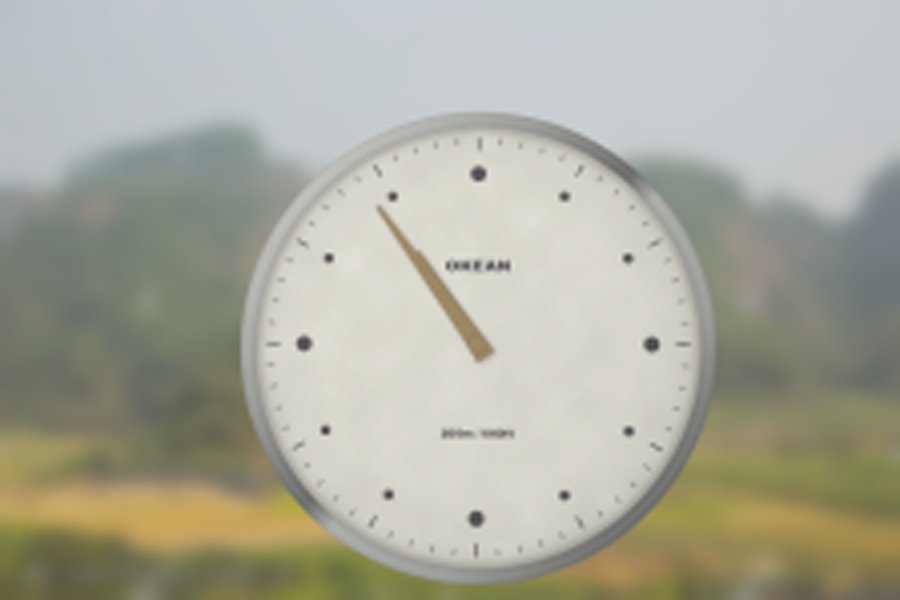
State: 10h54
